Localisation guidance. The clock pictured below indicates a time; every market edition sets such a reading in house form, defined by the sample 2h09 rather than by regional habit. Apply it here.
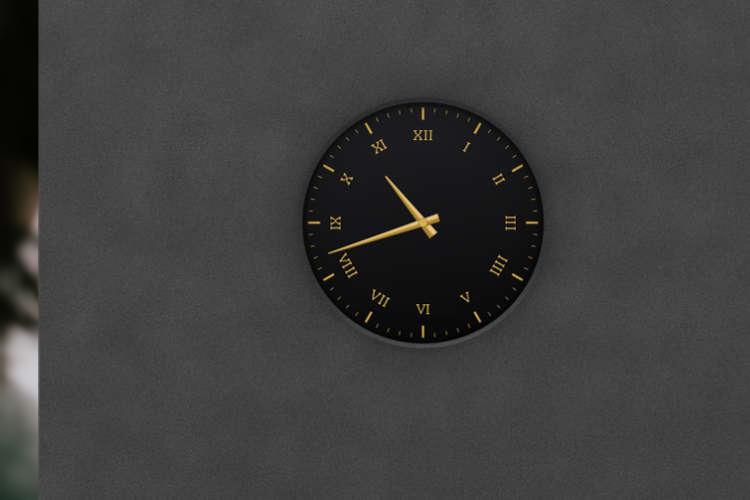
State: 10h42
